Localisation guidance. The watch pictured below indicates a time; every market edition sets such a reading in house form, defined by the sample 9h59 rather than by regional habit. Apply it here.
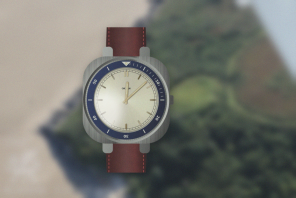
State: 12h08
